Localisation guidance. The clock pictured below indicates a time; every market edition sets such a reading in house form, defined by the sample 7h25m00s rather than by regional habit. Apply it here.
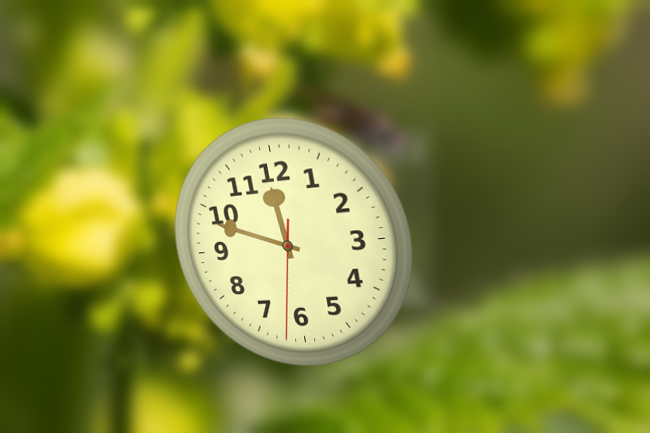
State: 11h48m32s
